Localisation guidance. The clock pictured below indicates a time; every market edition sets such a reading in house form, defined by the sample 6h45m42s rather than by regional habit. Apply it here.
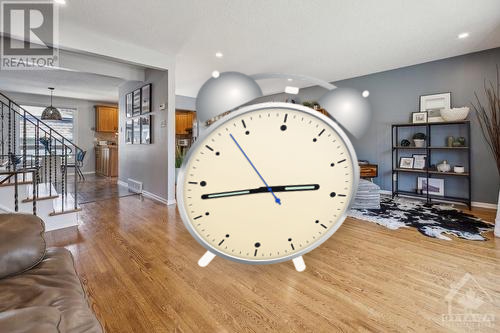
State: 2h42m53s
